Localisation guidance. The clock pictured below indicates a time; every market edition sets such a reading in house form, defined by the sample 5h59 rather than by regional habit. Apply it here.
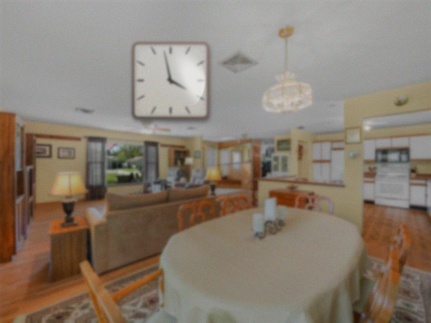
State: 3h58
